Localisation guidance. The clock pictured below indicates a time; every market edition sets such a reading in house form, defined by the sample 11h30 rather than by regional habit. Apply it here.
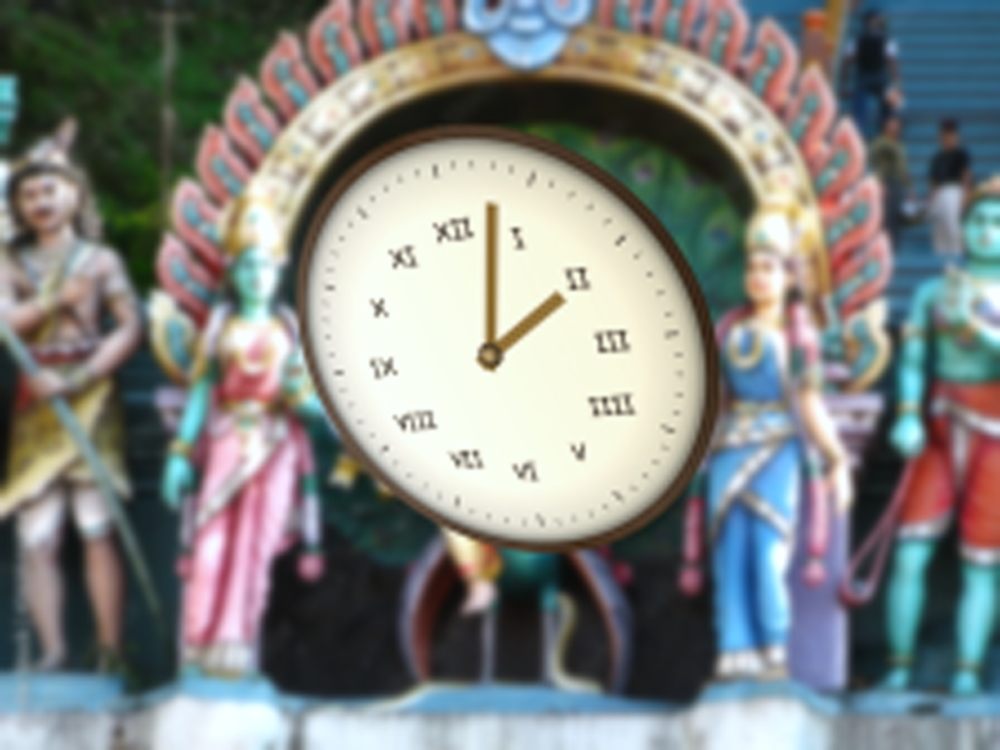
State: 2h03
